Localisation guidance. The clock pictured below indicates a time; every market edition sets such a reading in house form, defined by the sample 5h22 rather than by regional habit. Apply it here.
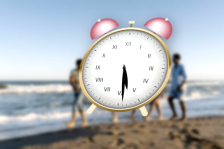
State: 5h29
